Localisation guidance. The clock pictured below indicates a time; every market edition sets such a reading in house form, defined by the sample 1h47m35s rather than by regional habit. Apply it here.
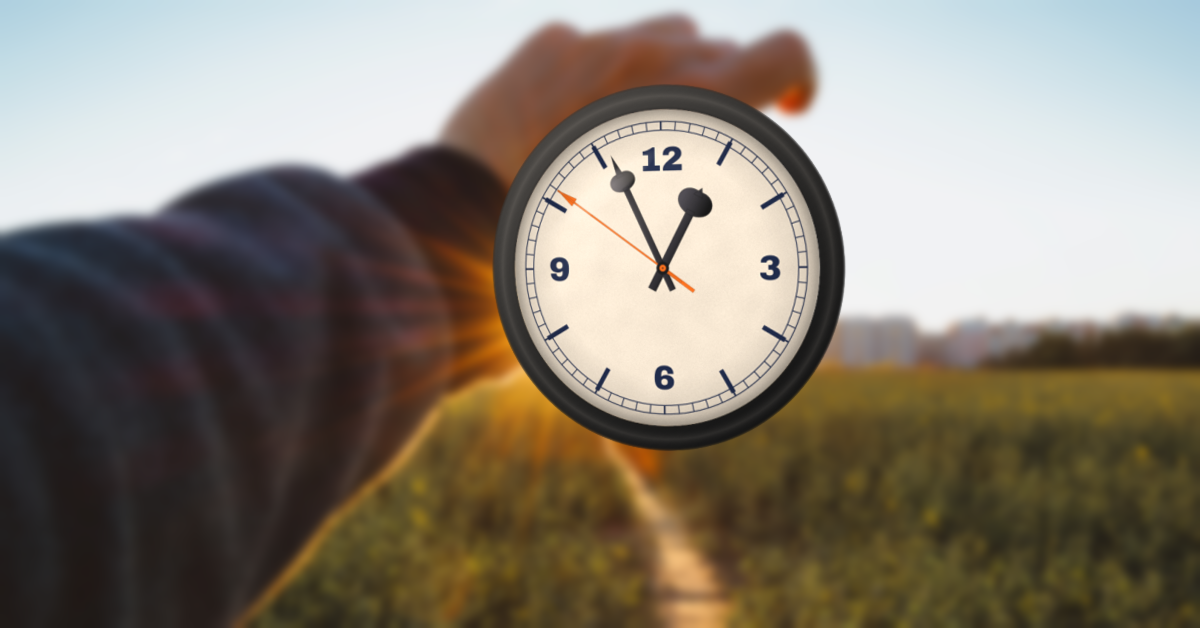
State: 12h55m51s
